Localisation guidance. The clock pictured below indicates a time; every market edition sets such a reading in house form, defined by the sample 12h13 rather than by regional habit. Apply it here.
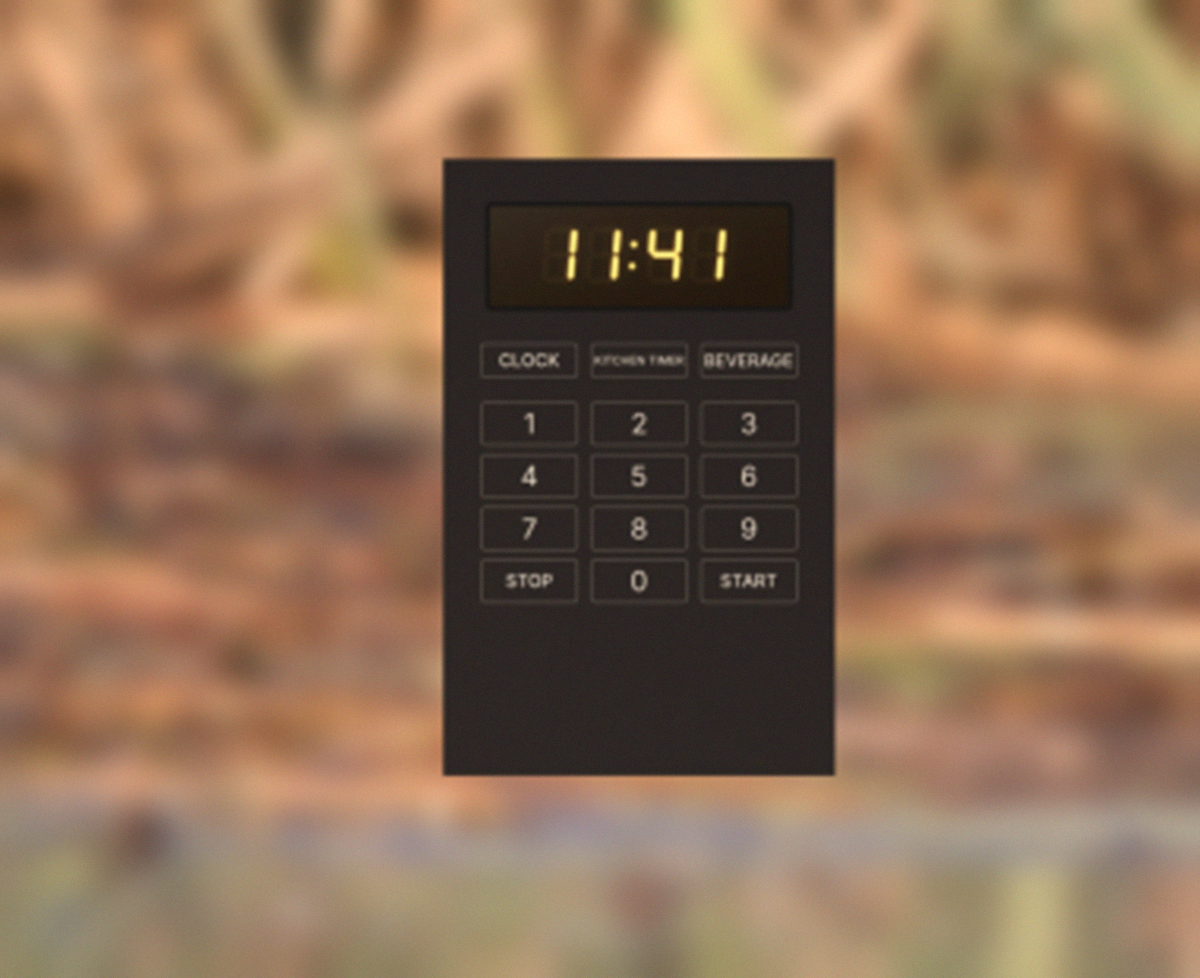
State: 11h41
